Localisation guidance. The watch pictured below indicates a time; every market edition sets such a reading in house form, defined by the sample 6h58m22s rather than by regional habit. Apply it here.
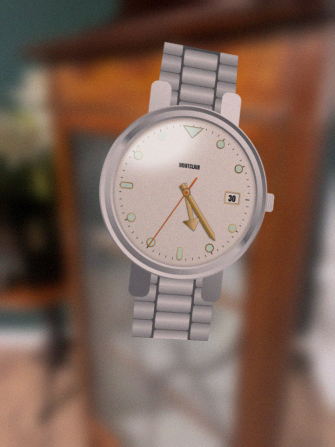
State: 5h23m35s
